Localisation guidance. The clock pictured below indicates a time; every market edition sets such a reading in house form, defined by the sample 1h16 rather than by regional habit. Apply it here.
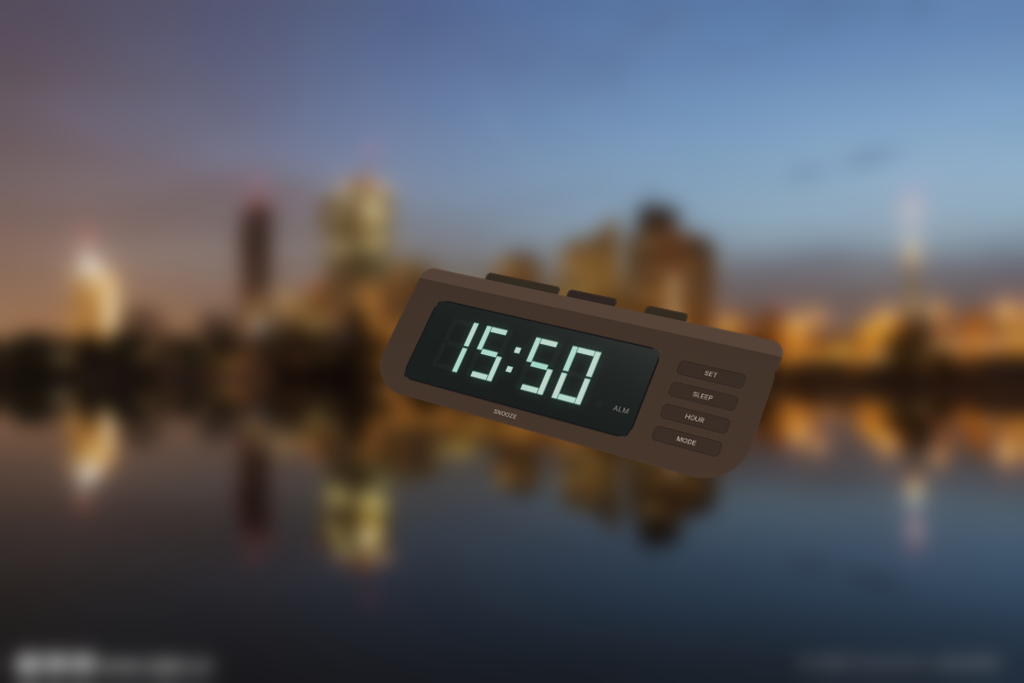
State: 15h50
